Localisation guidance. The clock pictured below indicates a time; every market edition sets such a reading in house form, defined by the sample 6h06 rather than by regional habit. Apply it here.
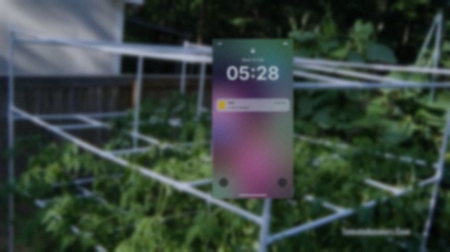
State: 5h28
